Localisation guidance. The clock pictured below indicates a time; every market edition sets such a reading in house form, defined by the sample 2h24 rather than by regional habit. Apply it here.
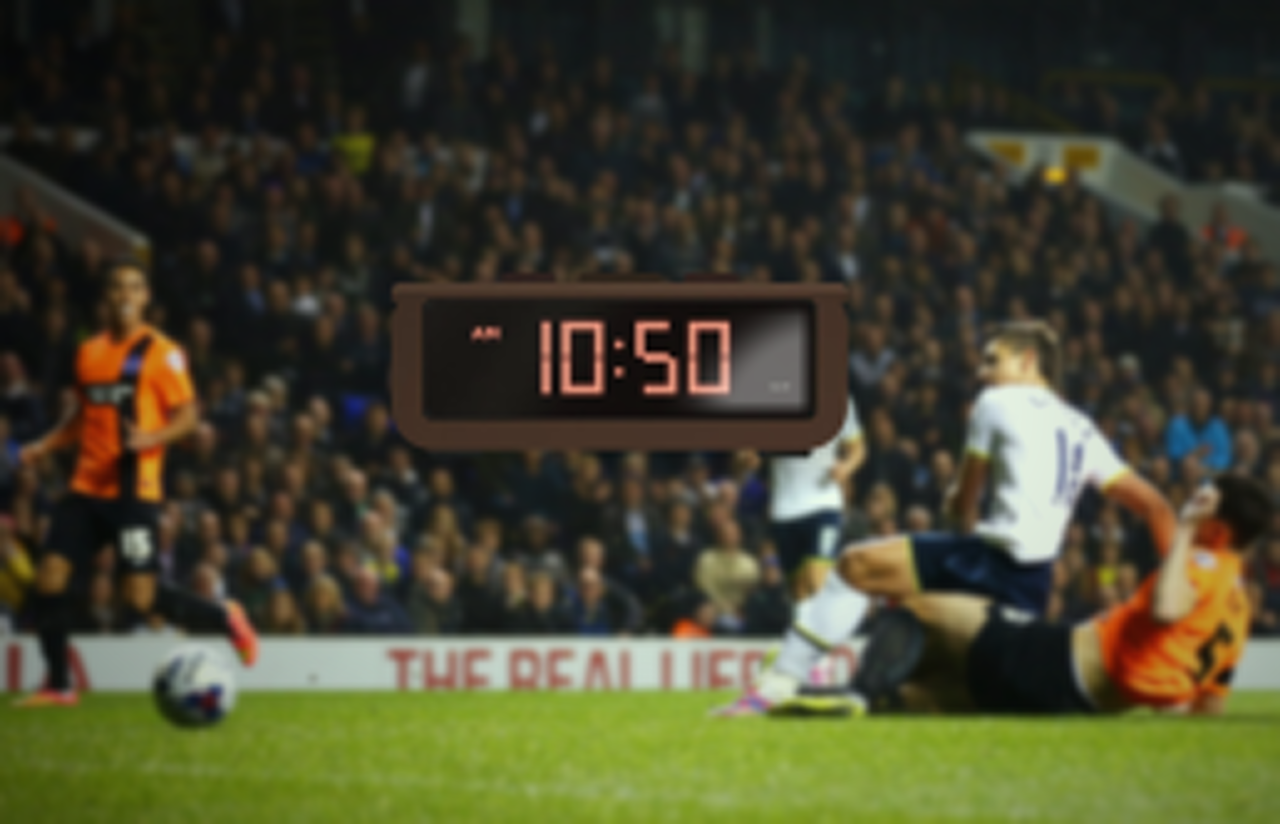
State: 10h50
